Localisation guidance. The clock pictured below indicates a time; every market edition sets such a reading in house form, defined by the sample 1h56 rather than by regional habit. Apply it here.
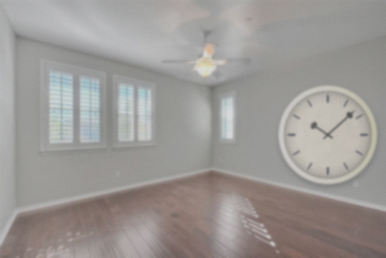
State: 10h08
